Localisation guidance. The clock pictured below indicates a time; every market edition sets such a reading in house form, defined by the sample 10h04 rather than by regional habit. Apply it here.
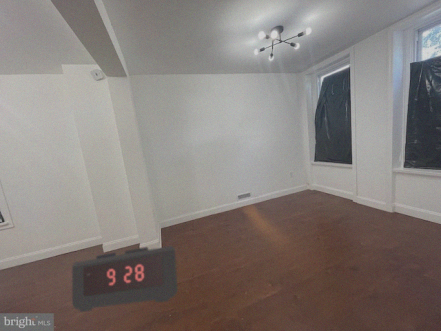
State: 9h28
